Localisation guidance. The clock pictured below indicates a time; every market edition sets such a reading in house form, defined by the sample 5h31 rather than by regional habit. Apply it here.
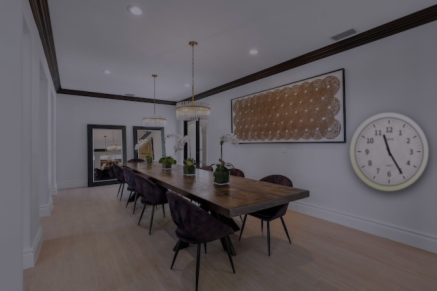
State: 11h25
